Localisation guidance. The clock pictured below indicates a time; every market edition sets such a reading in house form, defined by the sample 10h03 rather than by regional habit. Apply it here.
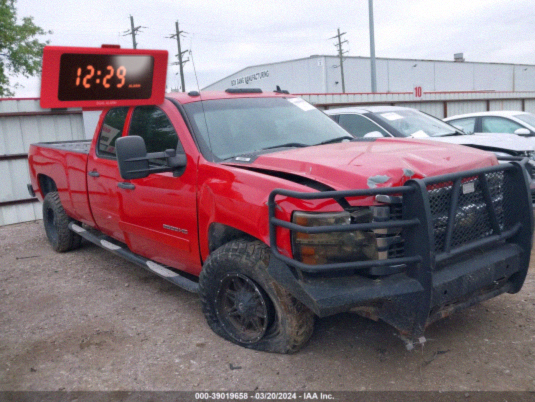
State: 12h29
